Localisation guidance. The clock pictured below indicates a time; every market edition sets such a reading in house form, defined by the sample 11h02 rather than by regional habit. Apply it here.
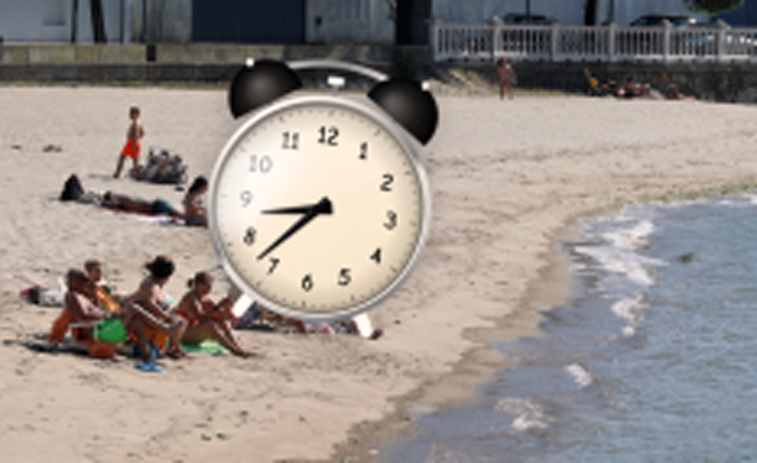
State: 8h37
